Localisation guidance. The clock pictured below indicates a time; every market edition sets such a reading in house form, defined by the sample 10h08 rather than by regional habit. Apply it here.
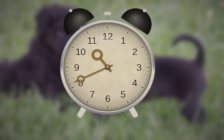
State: 10h41
